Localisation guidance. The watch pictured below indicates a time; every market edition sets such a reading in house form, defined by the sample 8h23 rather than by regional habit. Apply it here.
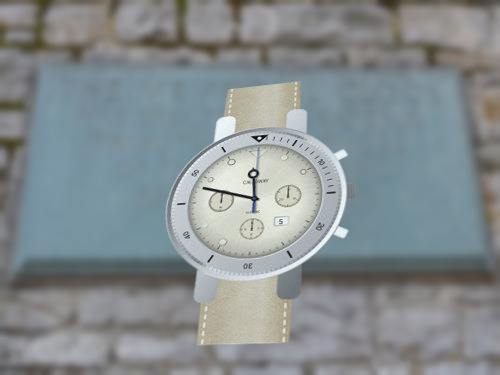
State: 11h48
